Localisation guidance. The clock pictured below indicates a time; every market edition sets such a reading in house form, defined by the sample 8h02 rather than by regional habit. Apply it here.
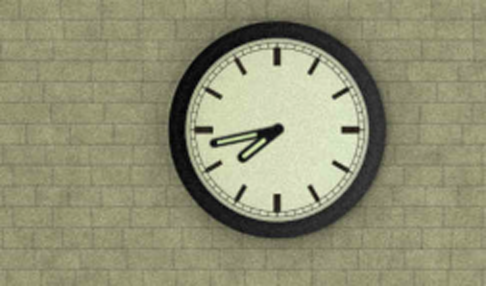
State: 7h43
